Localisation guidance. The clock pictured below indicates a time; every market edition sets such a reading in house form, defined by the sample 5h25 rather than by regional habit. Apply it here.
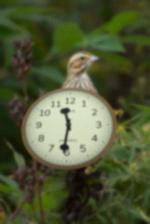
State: 11h31
